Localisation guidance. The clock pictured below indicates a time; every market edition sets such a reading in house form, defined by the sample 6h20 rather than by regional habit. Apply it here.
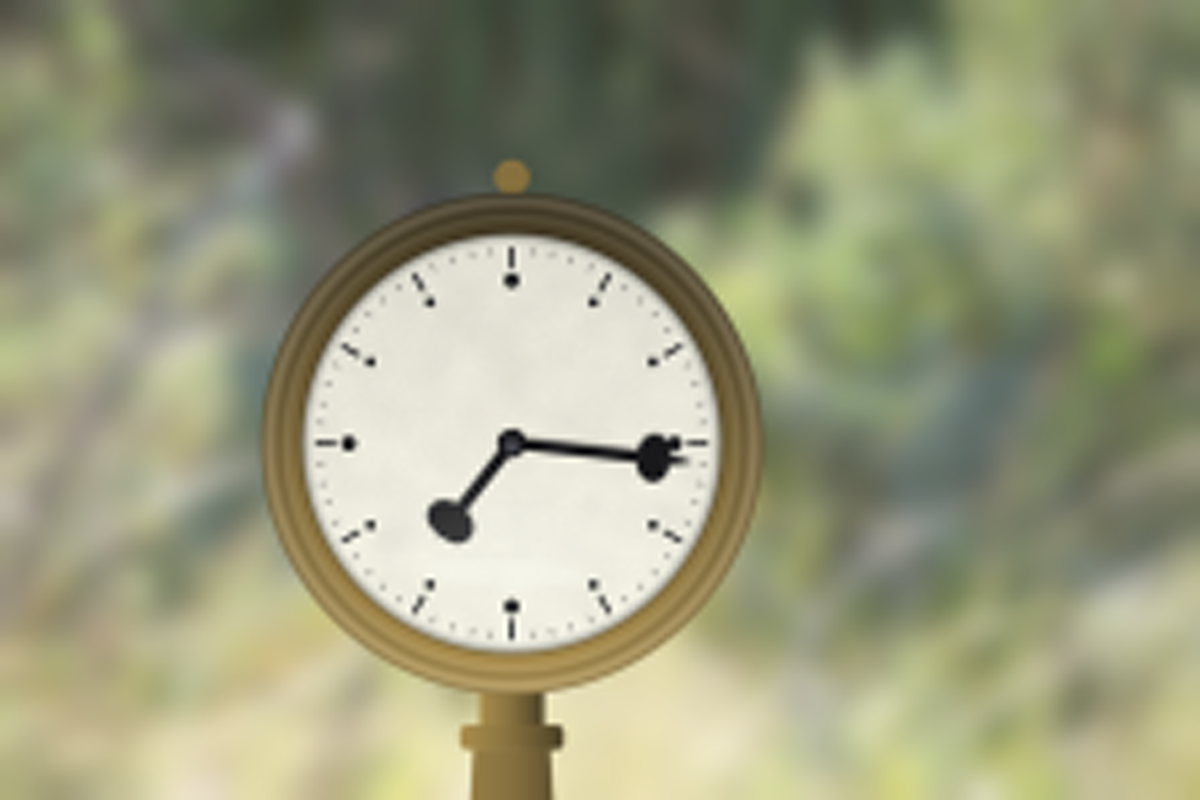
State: 7h16
